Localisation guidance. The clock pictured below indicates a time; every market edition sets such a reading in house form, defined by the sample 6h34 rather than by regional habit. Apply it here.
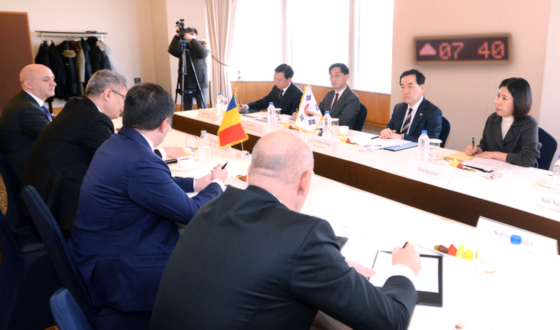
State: 7h40
